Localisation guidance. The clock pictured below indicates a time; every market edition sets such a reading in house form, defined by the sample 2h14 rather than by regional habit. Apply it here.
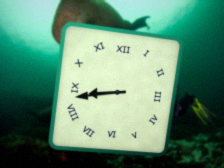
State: 8h43
